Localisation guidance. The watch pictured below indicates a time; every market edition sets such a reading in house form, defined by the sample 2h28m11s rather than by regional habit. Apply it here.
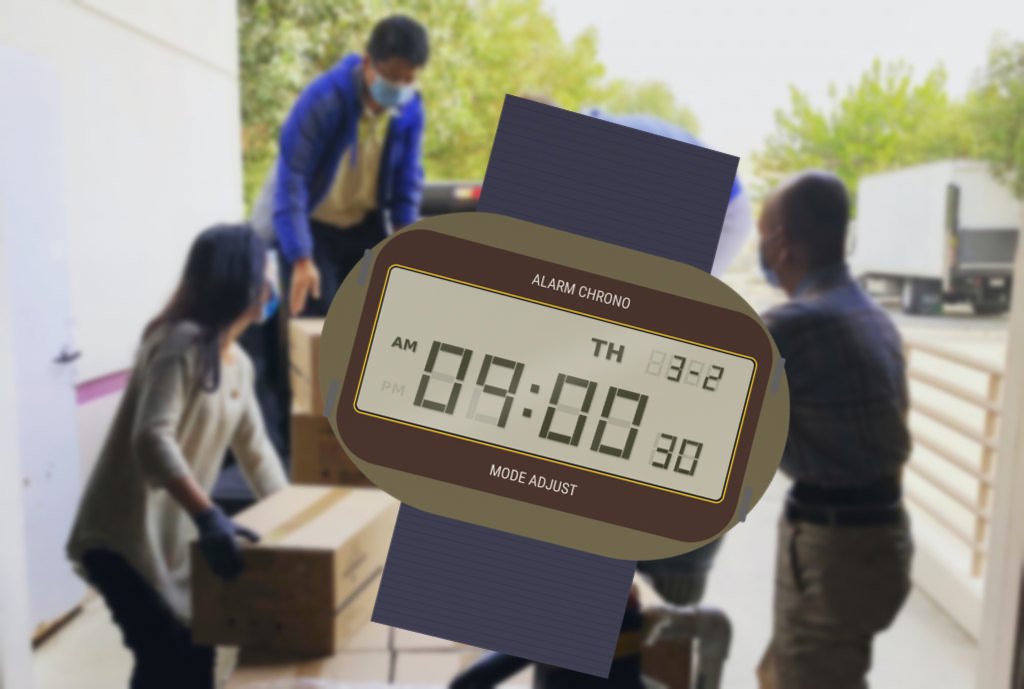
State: 9h00m30s
